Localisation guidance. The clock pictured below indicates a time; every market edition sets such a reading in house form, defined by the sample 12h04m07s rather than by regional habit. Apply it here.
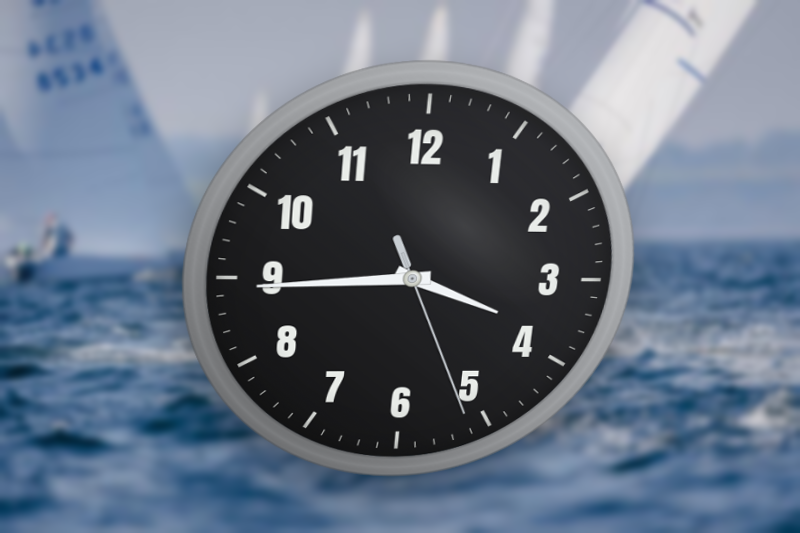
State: 3h44m26s
